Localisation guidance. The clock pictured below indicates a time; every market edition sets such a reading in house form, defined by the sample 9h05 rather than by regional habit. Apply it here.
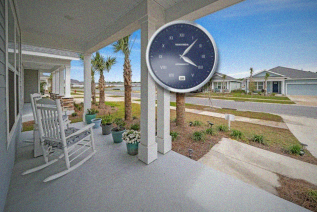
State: 4h07
